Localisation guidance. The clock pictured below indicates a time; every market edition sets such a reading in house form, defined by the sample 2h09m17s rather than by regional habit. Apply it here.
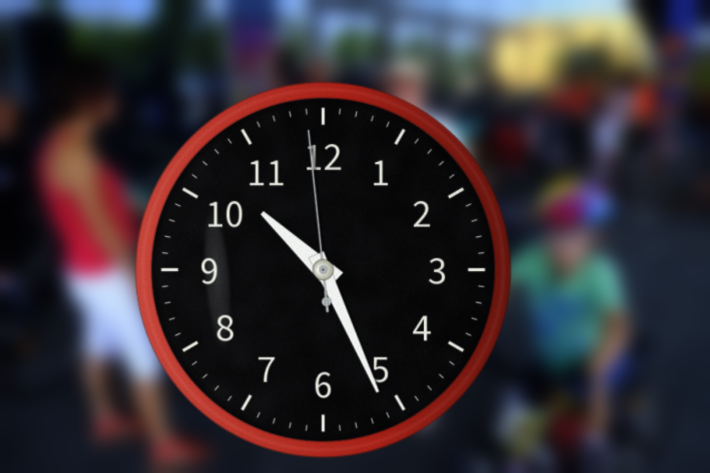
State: 10h25m59s
